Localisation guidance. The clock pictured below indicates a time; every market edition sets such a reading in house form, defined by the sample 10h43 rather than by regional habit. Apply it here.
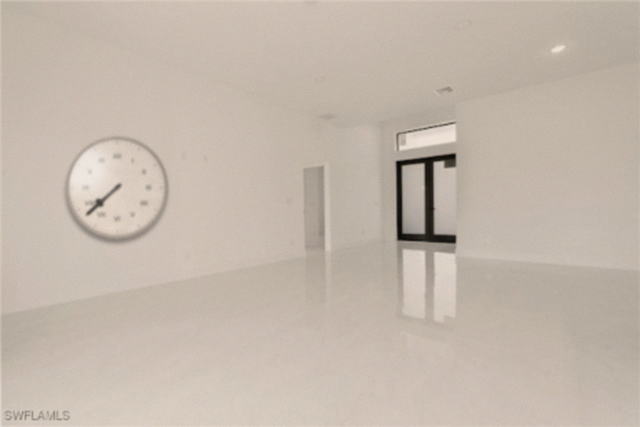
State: 7h38
